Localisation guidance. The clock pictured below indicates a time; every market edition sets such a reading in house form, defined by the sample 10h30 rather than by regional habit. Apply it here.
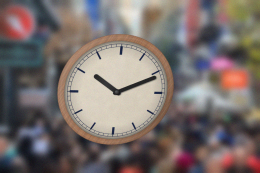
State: 10h11
